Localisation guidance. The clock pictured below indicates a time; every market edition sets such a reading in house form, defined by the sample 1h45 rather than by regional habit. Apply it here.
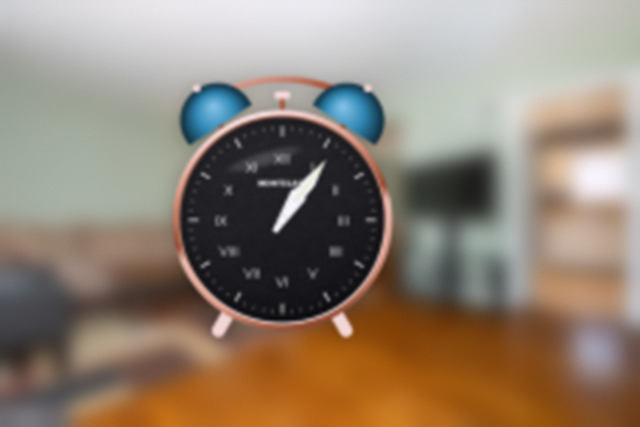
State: 1h06
